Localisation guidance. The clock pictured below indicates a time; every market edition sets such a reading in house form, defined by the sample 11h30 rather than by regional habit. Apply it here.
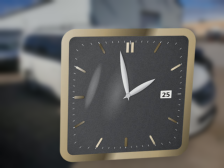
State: 1h58
